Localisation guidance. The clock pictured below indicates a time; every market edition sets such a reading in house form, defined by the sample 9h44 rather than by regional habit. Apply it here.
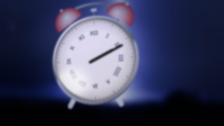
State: 2h11
